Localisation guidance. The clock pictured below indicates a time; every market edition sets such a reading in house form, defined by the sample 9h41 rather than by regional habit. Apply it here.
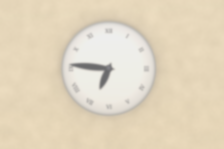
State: 6h46
